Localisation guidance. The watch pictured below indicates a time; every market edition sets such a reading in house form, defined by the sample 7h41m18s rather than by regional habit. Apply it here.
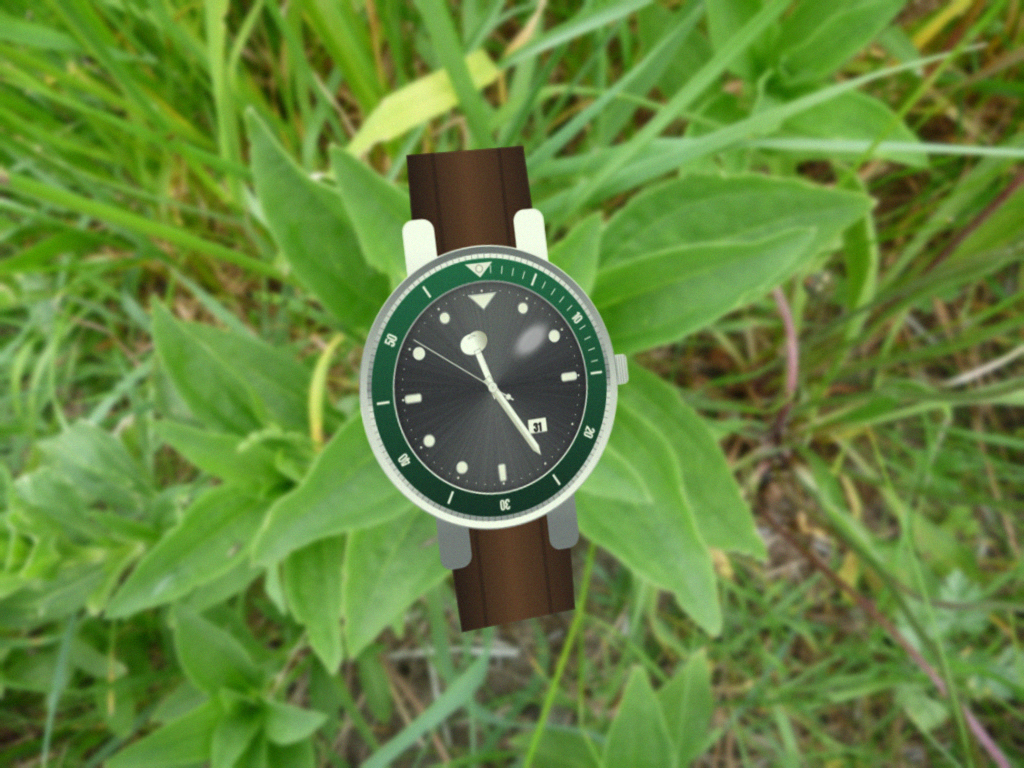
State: 11h24m51s
